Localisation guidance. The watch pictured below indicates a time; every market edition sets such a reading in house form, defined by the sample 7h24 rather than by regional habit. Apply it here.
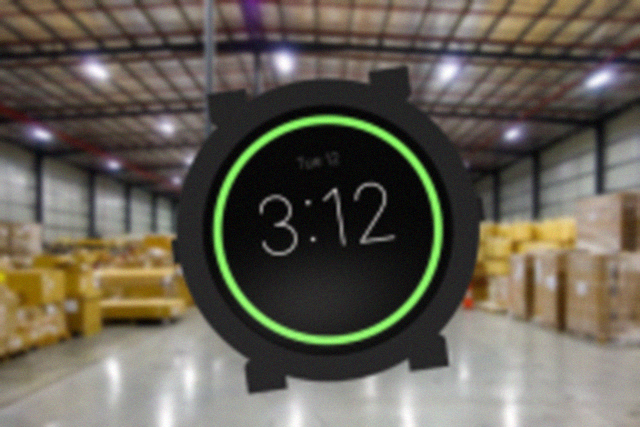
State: 3h12
